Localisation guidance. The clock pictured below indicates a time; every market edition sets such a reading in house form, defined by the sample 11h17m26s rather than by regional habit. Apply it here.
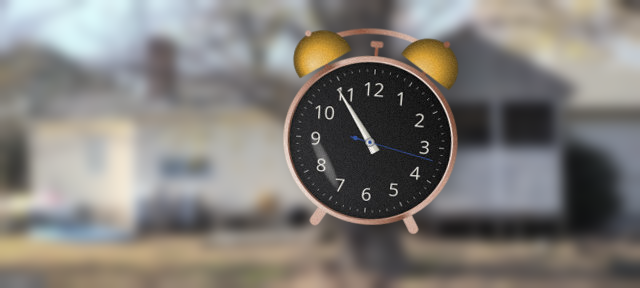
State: 10h54m17s
